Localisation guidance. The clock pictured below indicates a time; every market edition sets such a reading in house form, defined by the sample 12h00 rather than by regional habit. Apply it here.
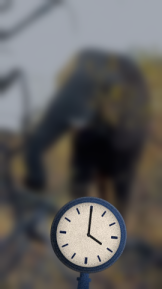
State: 4h00
